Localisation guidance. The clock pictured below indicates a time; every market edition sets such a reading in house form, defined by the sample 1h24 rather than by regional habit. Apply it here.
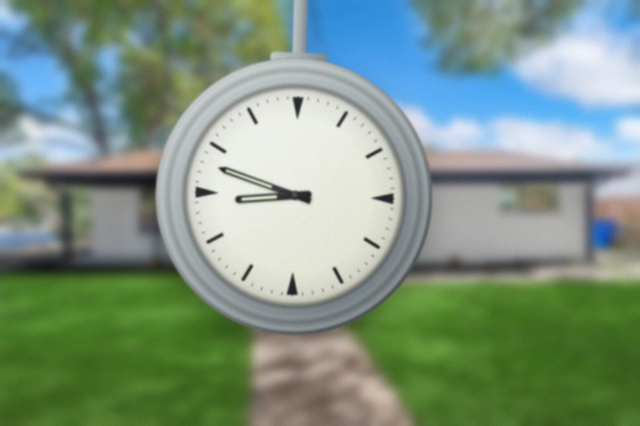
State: 8h48
